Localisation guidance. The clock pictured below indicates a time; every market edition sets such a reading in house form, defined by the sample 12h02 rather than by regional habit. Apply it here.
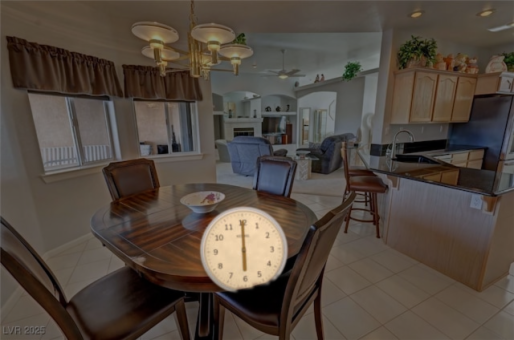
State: 6h00
